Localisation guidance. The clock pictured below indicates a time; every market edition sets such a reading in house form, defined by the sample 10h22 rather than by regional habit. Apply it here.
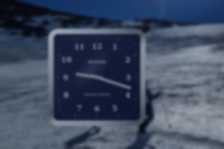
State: 9h18
